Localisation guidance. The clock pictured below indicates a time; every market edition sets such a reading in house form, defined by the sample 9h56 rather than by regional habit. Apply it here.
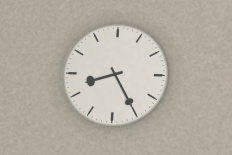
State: 8h25
